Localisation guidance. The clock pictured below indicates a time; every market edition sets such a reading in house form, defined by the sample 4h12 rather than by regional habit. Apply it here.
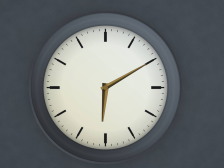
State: 6h10
